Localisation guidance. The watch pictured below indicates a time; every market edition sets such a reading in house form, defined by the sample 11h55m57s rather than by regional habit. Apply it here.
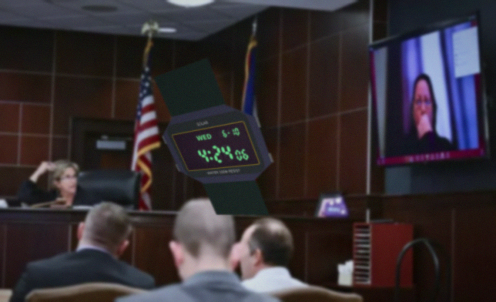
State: 4h24m06s
